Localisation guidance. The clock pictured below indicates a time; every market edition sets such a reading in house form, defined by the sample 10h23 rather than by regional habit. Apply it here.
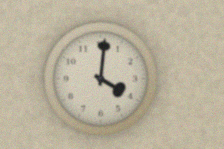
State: 4h01
